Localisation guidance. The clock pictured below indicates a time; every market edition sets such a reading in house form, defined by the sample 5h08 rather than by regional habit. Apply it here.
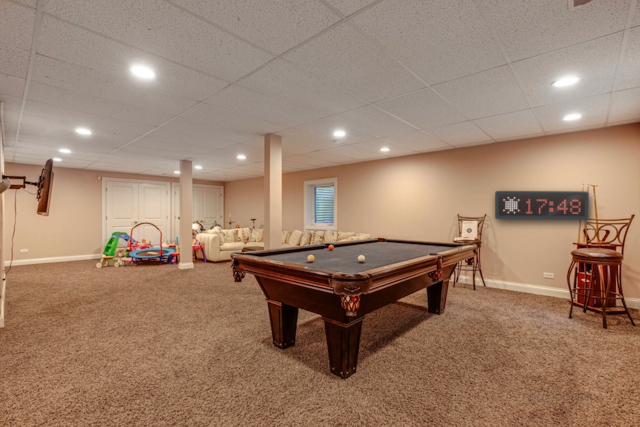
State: 17h48
